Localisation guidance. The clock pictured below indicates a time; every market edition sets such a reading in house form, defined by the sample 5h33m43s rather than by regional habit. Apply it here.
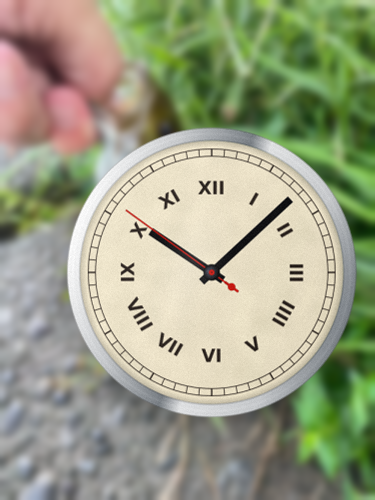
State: 10h07m51s
